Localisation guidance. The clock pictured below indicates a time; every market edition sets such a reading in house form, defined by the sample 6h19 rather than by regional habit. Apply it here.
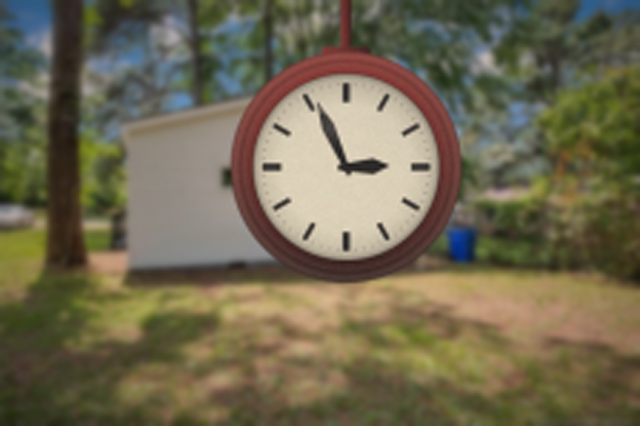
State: 2h56
